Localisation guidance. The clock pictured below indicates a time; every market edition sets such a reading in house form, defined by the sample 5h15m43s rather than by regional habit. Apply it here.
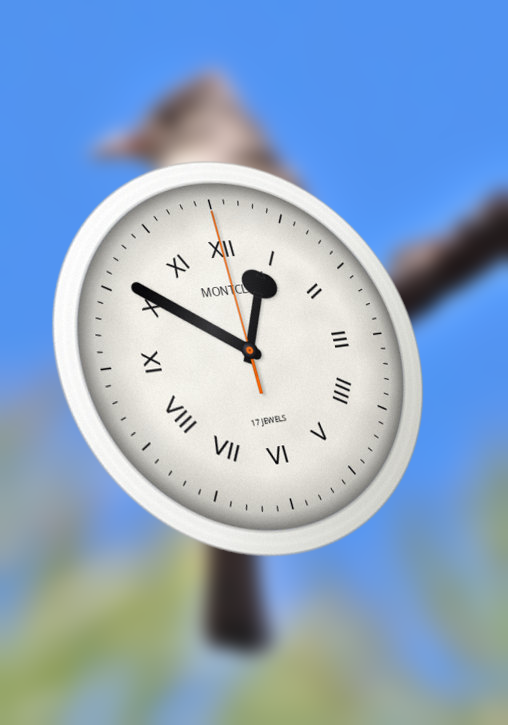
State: 12h51m00s
